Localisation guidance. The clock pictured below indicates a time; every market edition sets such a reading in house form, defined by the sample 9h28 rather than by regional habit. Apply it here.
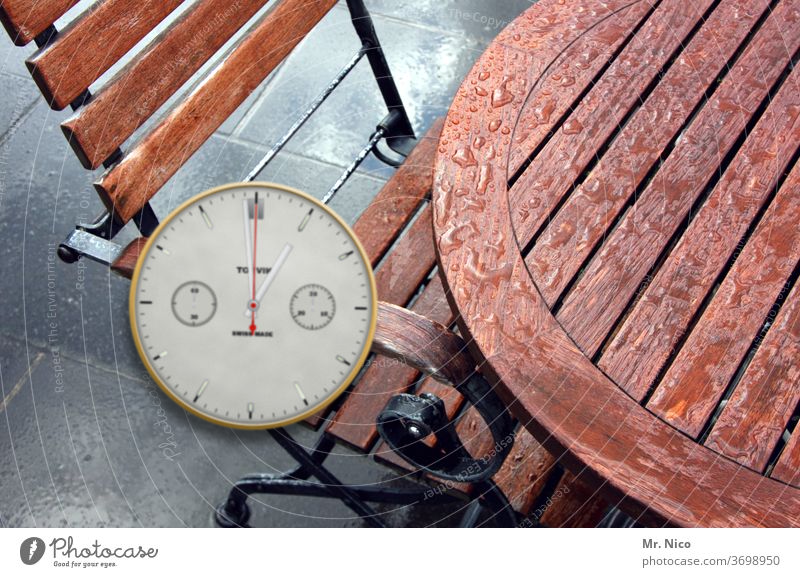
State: 12h59
